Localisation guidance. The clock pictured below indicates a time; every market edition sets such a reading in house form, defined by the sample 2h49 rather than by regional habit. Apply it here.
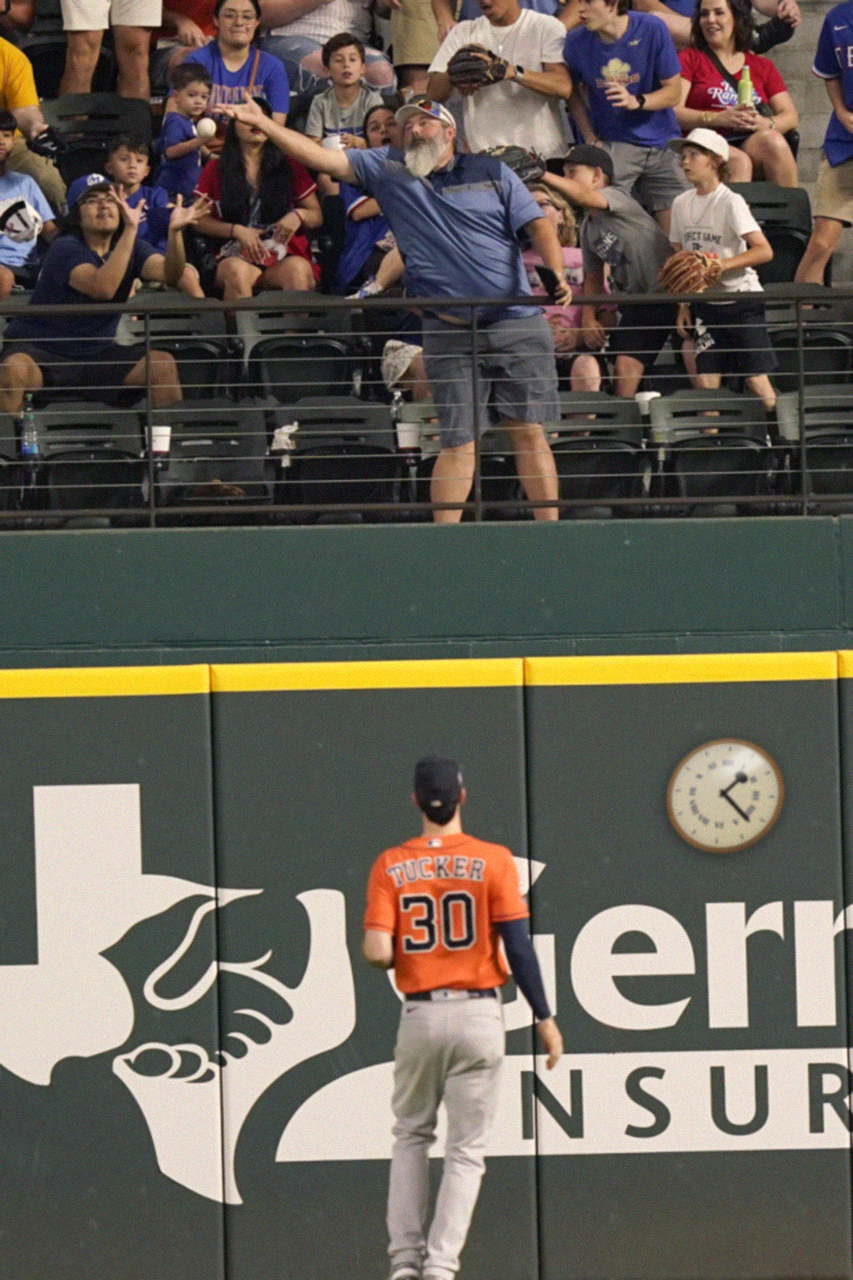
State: 1h22
